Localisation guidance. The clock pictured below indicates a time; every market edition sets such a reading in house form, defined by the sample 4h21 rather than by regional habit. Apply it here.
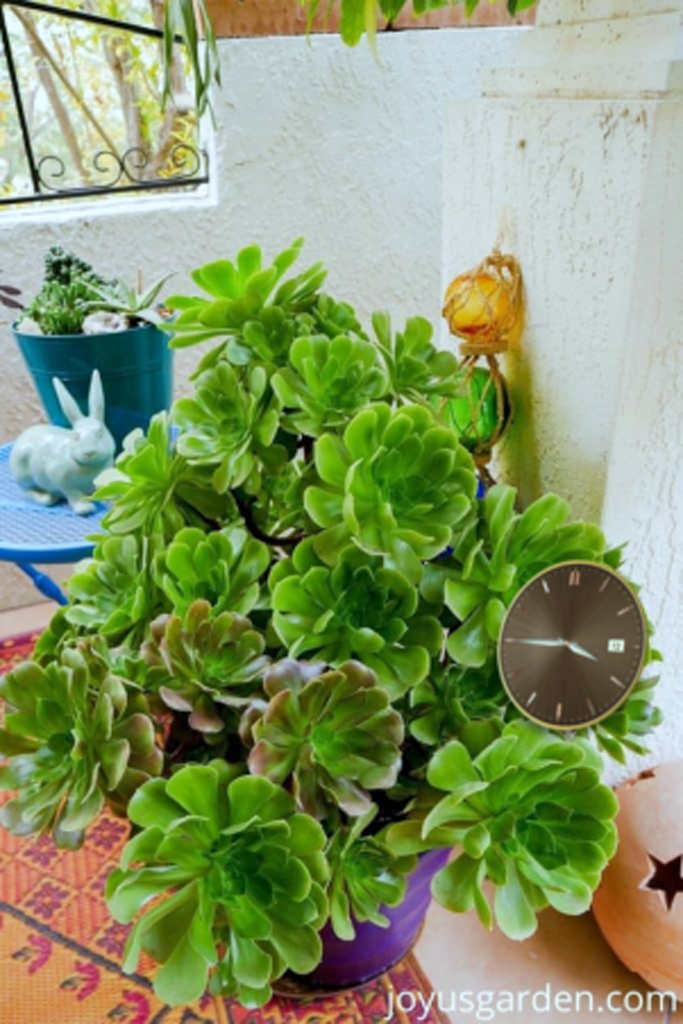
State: 3h45
